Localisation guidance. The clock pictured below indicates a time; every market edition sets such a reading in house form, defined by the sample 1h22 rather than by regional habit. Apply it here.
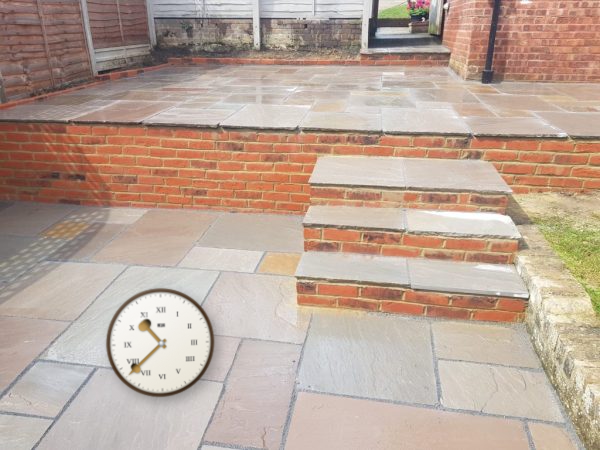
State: 10h38
